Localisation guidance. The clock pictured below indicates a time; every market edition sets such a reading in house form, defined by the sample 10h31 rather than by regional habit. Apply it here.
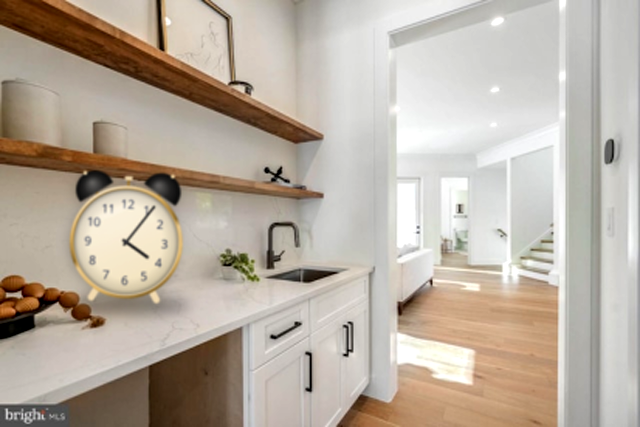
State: 4h06
